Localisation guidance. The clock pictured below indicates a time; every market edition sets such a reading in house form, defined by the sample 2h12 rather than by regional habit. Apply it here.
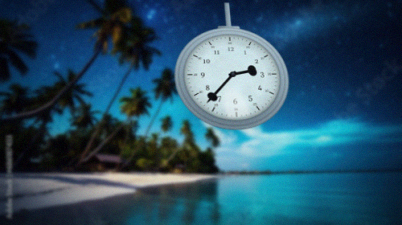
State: 2h37
